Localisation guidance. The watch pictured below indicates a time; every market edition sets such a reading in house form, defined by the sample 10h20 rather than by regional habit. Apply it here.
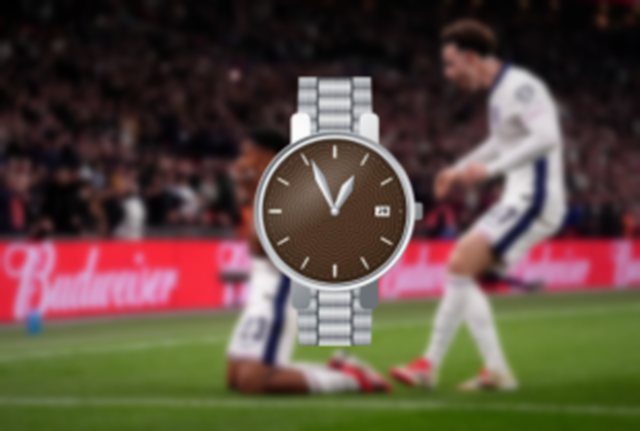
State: 12h56
